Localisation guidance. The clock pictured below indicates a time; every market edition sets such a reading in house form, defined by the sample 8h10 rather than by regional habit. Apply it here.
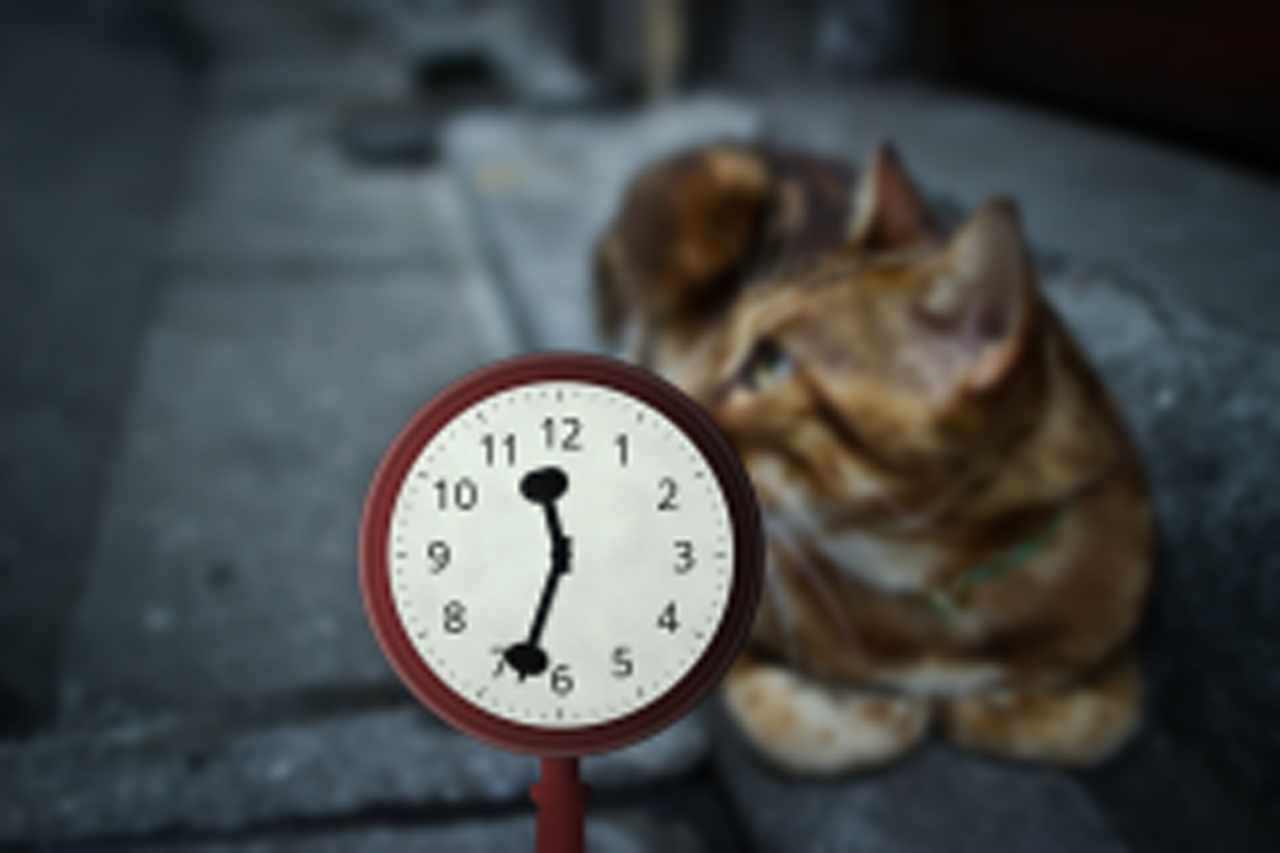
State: 11h33
